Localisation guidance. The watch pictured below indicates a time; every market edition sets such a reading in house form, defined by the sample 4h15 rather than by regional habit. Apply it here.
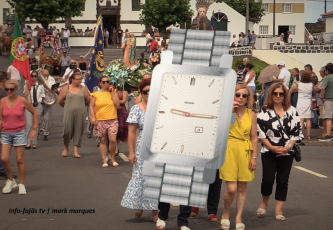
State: 9h15
